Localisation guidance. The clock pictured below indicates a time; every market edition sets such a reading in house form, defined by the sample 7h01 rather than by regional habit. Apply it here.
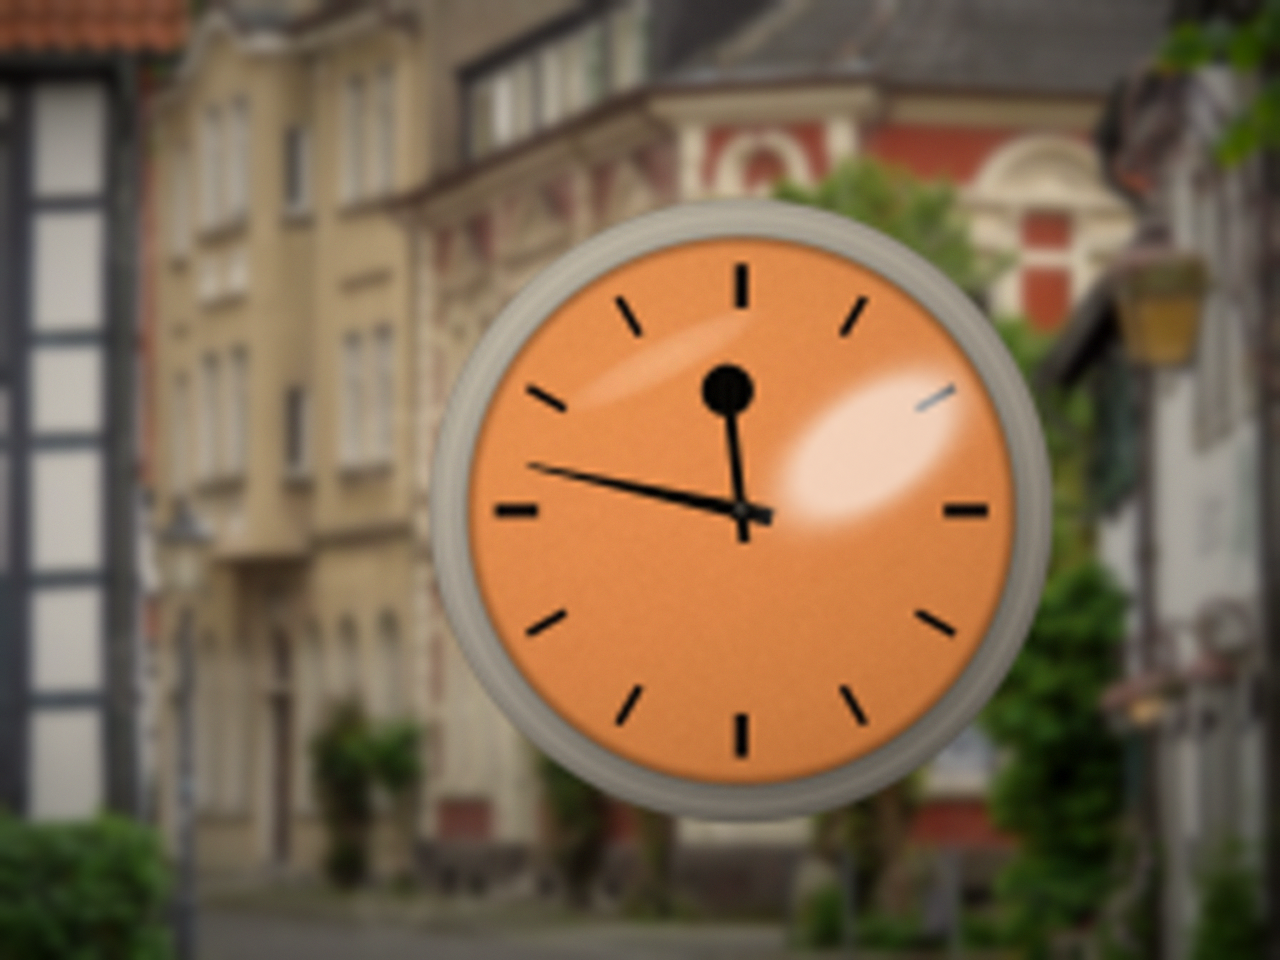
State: 11h47
